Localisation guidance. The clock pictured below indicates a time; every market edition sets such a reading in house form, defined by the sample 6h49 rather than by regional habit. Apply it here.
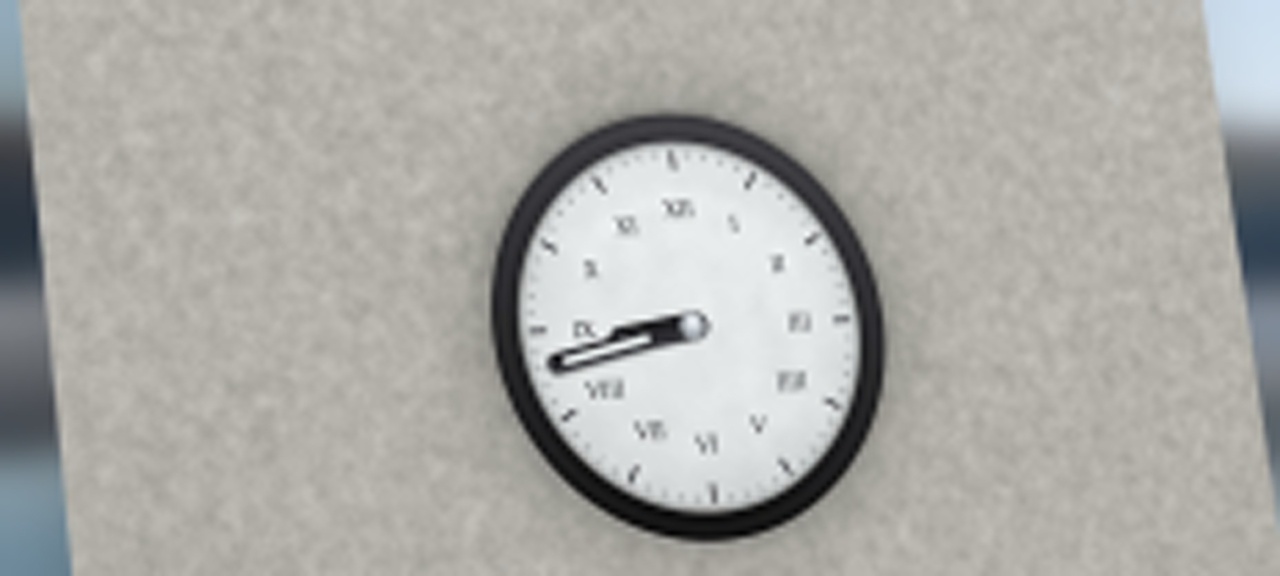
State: 8h43
